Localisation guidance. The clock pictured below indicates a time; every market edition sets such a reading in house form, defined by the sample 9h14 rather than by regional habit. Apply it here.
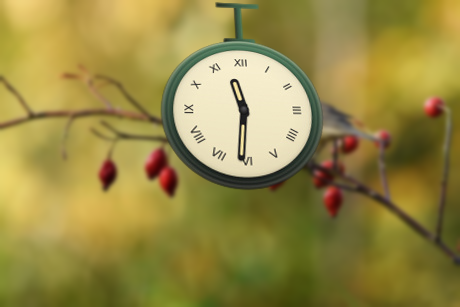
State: 11h31
